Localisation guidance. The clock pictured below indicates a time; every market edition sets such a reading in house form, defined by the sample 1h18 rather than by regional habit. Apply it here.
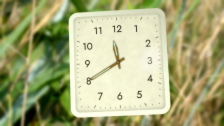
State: 11h40
